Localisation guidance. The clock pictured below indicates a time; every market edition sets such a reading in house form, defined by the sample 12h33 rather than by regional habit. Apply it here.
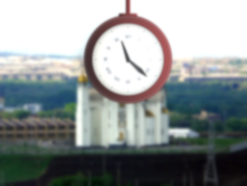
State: 11h22
